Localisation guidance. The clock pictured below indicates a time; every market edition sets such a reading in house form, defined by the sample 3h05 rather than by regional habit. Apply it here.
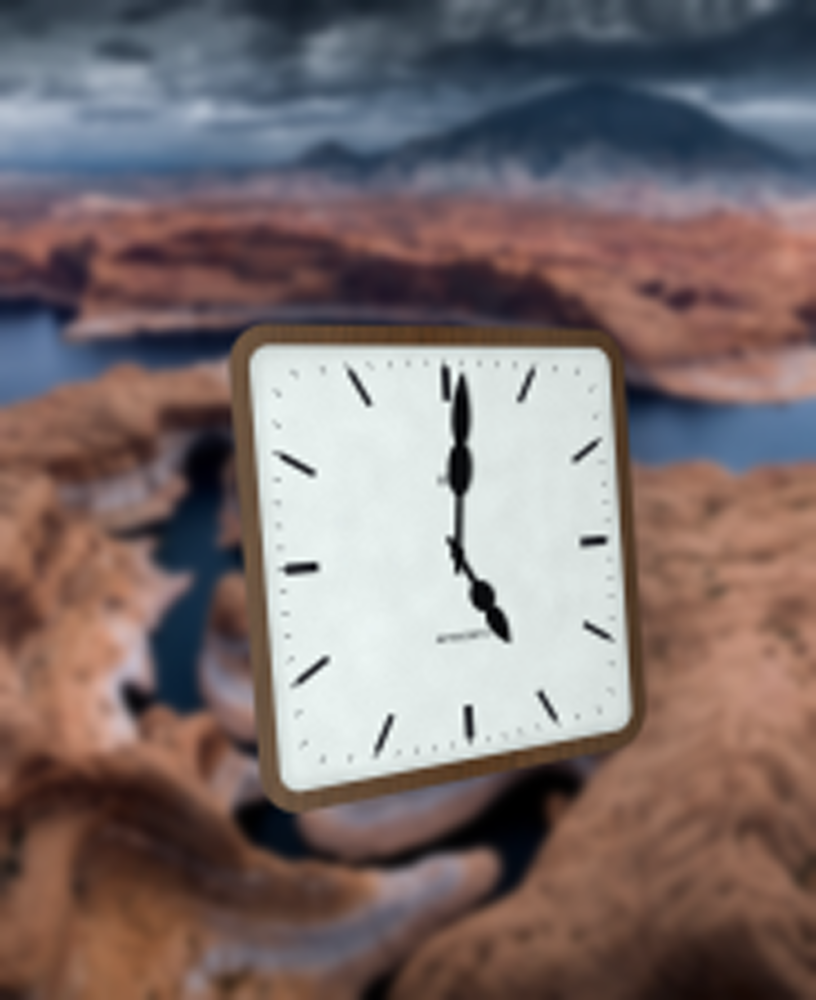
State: 5h01
